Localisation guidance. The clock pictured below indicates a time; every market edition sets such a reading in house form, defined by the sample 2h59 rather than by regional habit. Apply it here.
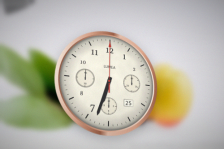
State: 6h33
